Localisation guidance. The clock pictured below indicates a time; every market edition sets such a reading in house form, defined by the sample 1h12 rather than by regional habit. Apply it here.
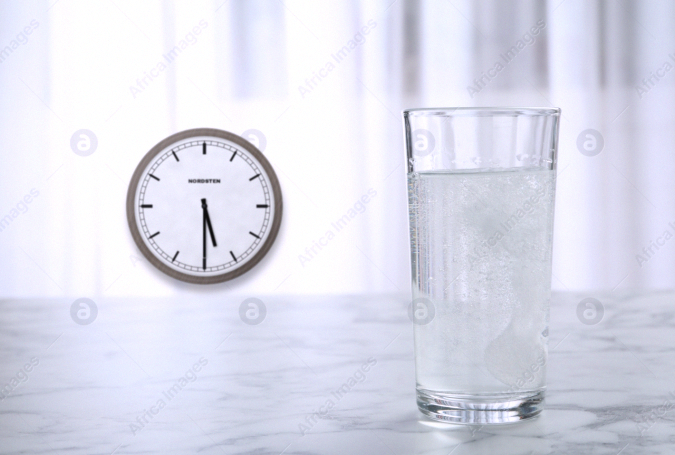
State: 5h30
